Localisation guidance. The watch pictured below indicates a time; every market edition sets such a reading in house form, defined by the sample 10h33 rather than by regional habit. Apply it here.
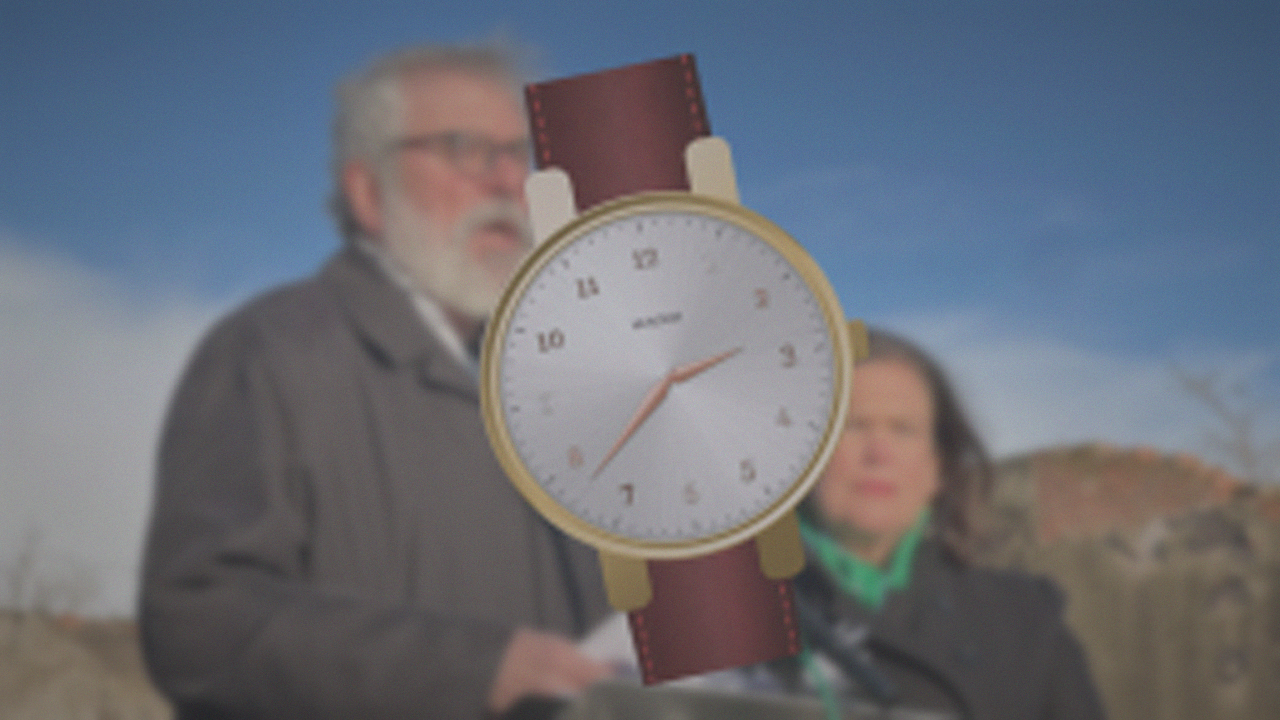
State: 2h38
